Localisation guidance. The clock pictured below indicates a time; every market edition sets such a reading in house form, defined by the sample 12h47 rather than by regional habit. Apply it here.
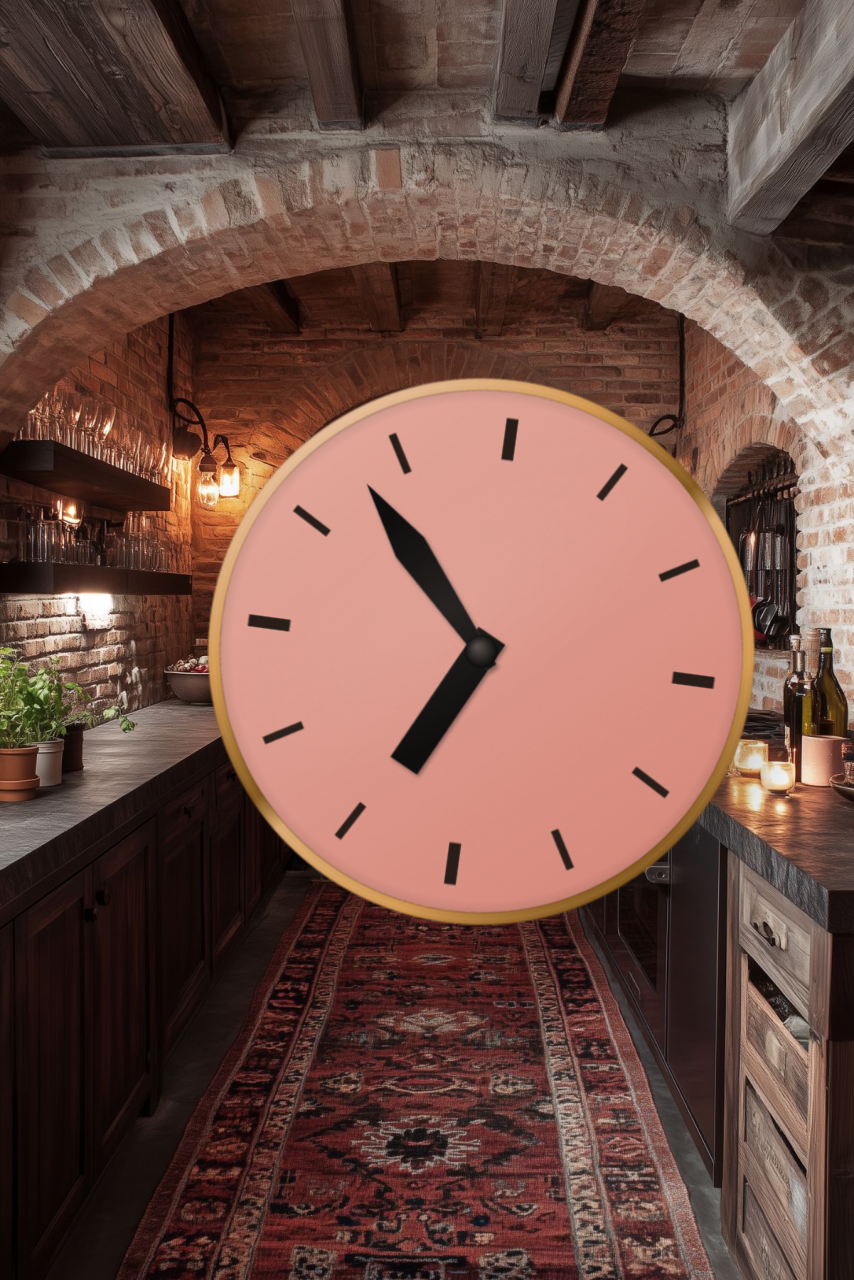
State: 6h53
